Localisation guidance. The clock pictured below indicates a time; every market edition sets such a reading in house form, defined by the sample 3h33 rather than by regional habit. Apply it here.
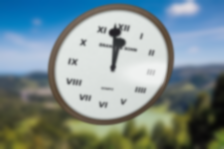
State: 11h58
